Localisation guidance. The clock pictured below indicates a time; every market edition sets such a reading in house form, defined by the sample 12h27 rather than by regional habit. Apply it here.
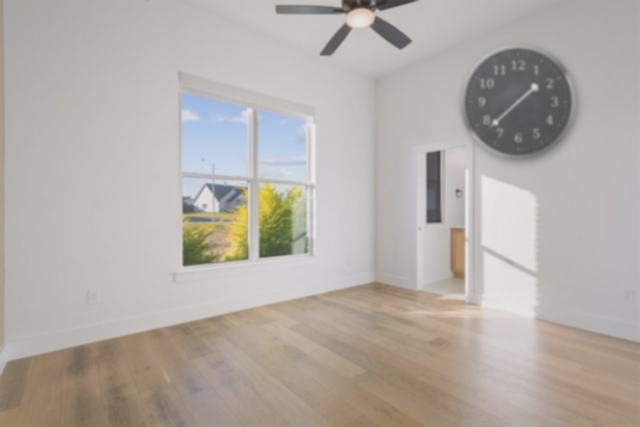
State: 1h38
